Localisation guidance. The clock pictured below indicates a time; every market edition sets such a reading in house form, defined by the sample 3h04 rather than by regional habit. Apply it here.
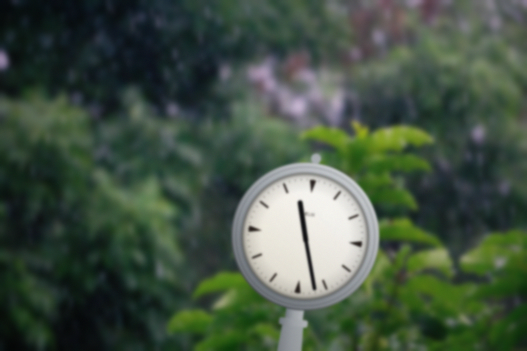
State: 11h27
